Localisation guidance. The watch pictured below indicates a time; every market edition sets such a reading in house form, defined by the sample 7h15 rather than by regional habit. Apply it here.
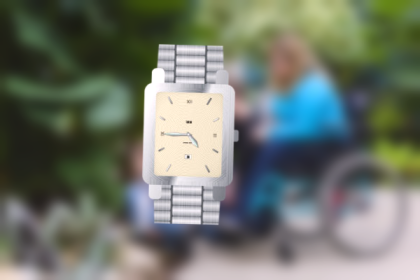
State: 4h45
